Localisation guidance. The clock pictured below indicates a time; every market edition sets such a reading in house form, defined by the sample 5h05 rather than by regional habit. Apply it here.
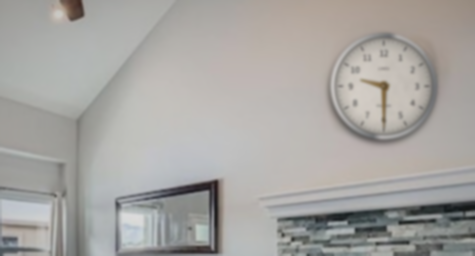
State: 9h30
